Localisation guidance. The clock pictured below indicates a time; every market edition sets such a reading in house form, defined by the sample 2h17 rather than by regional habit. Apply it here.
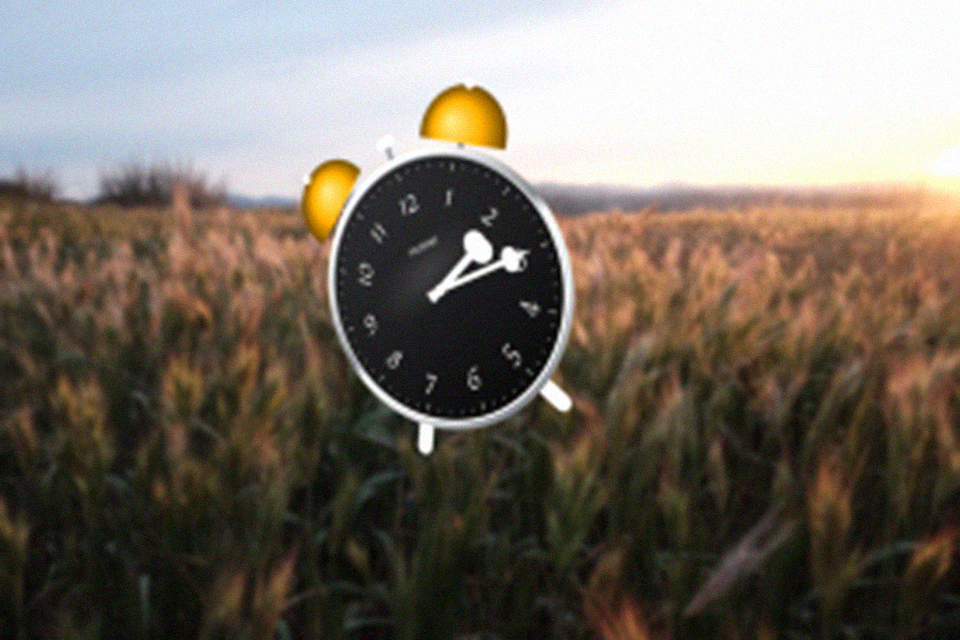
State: 2h15
